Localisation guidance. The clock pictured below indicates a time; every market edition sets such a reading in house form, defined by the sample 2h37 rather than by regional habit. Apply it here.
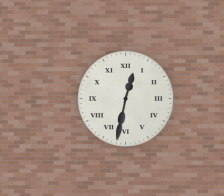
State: 12h32
